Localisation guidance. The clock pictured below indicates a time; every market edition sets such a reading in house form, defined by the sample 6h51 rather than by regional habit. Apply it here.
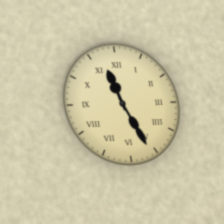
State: 11h26
